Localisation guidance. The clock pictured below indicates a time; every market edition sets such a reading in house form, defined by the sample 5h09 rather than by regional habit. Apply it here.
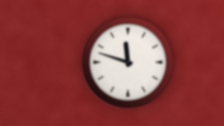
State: 11h48
